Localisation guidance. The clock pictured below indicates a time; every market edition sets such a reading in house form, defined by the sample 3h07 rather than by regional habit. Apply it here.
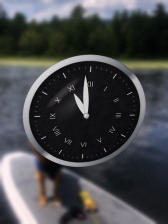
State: 10h59
